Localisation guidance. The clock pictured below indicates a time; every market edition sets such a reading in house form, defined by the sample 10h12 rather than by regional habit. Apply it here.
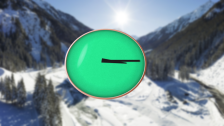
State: 3h15
